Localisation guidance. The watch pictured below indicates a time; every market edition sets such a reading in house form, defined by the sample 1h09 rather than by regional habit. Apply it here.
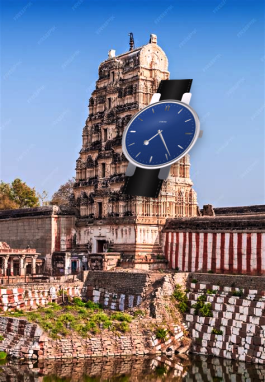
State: 7h24
